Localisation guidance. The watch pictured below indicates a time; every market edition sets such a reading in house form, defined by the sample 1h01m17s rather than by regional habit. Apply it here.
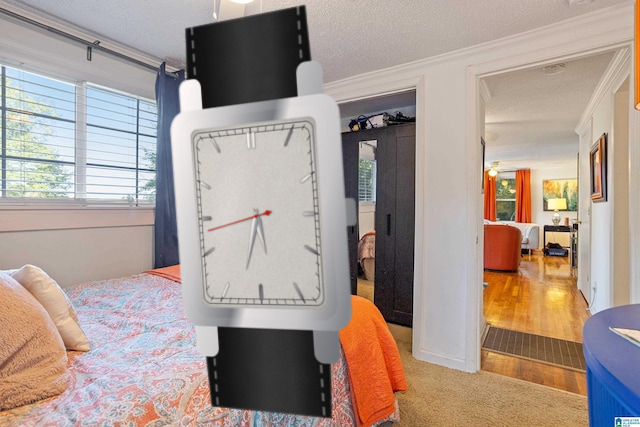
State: 5h32m43s
